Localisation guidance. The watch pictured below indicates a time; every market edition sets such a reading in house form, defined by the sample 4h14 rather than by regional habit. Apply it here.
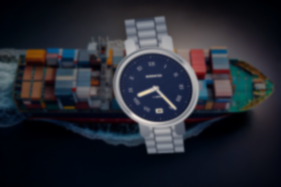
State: 8h24
